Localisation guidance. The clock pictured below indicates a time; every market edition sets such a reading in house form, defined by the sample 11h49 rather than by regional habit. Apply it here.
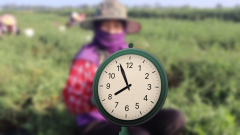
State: 7h56
